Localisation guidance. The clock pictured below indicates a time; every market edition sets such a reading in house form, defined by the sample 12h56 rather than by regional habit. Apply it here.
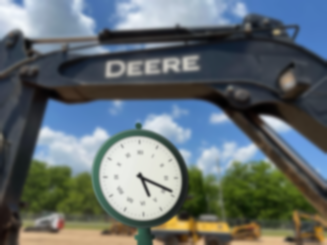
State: 5h19
